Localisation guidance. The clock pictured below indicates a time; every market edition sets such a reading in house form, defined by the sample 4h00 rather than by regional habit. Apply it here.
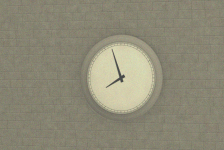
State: 7h57
